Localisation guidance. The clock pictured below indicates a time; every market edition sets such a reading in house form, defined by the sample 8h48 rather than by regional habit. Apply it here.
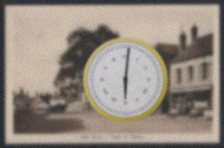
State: 6h01
